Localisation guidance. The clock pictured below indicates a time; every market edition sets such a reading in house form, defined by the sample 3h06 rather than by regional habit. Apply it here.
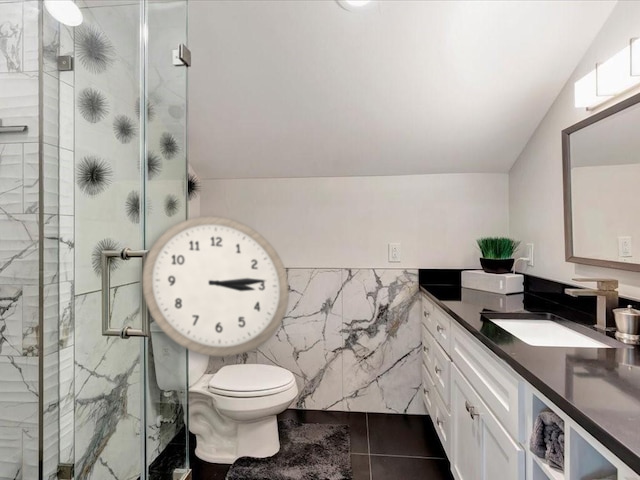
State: 3h14
